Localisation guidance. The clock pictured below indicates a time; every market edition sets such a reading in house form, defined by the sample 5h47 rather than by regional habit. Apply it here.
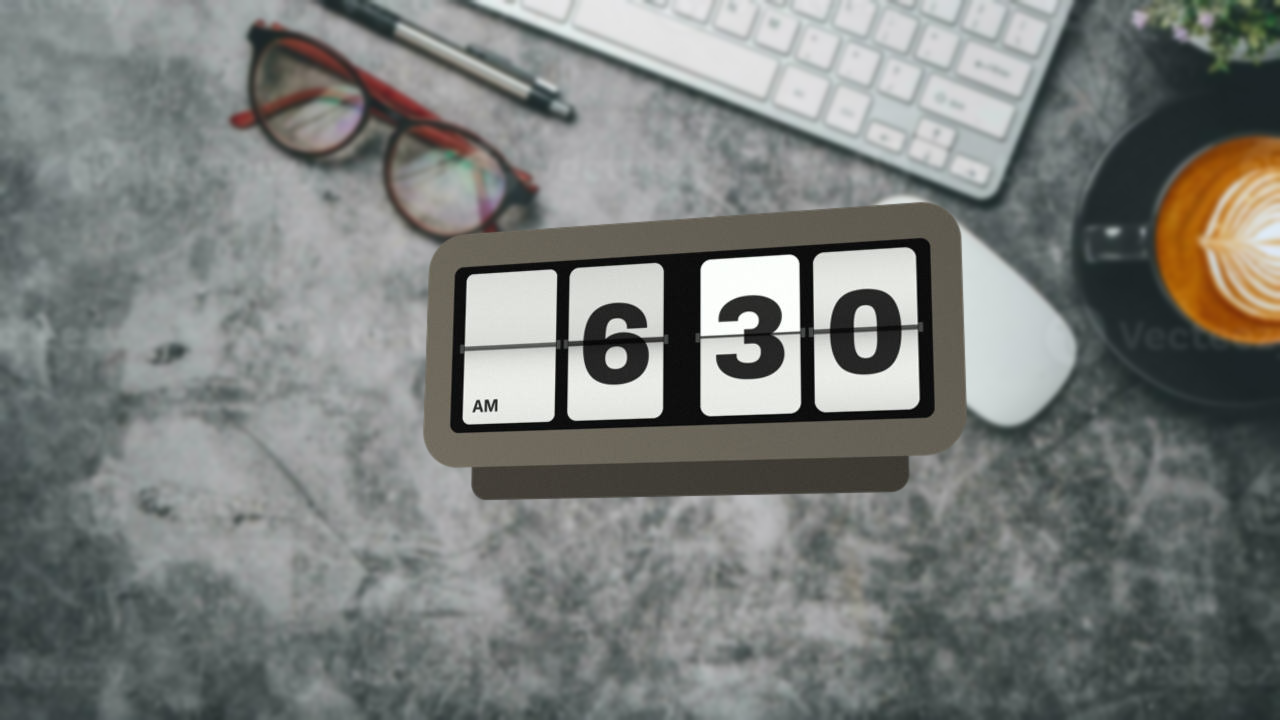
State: 6h30
